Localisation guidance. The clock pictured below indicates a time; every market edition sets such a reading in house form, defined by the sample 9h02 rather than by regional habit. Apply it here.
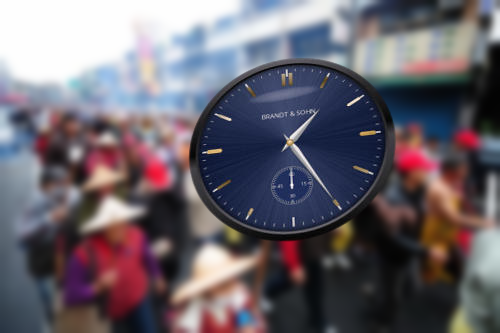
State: 1h25
